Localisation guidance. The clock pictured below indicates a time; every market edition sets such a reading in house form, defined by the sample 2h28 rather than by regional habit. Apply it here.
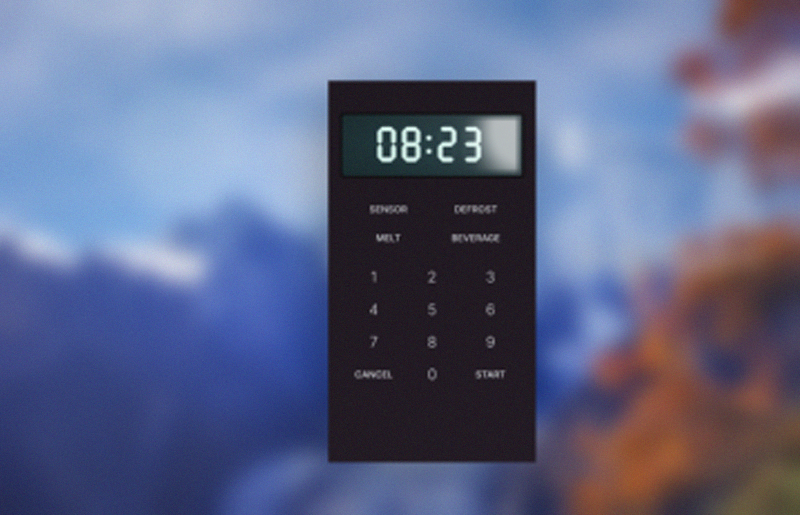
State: 8h23
